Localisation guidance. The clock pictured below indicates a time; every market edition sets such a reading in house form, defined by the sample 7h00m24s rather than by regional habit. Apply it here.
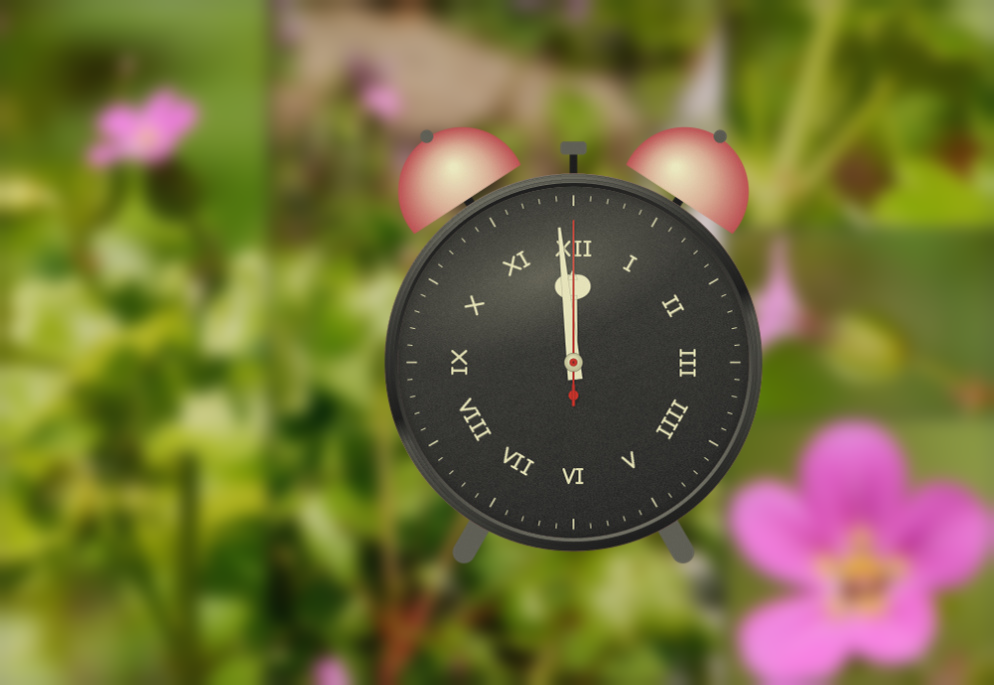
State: 11h59m00s
